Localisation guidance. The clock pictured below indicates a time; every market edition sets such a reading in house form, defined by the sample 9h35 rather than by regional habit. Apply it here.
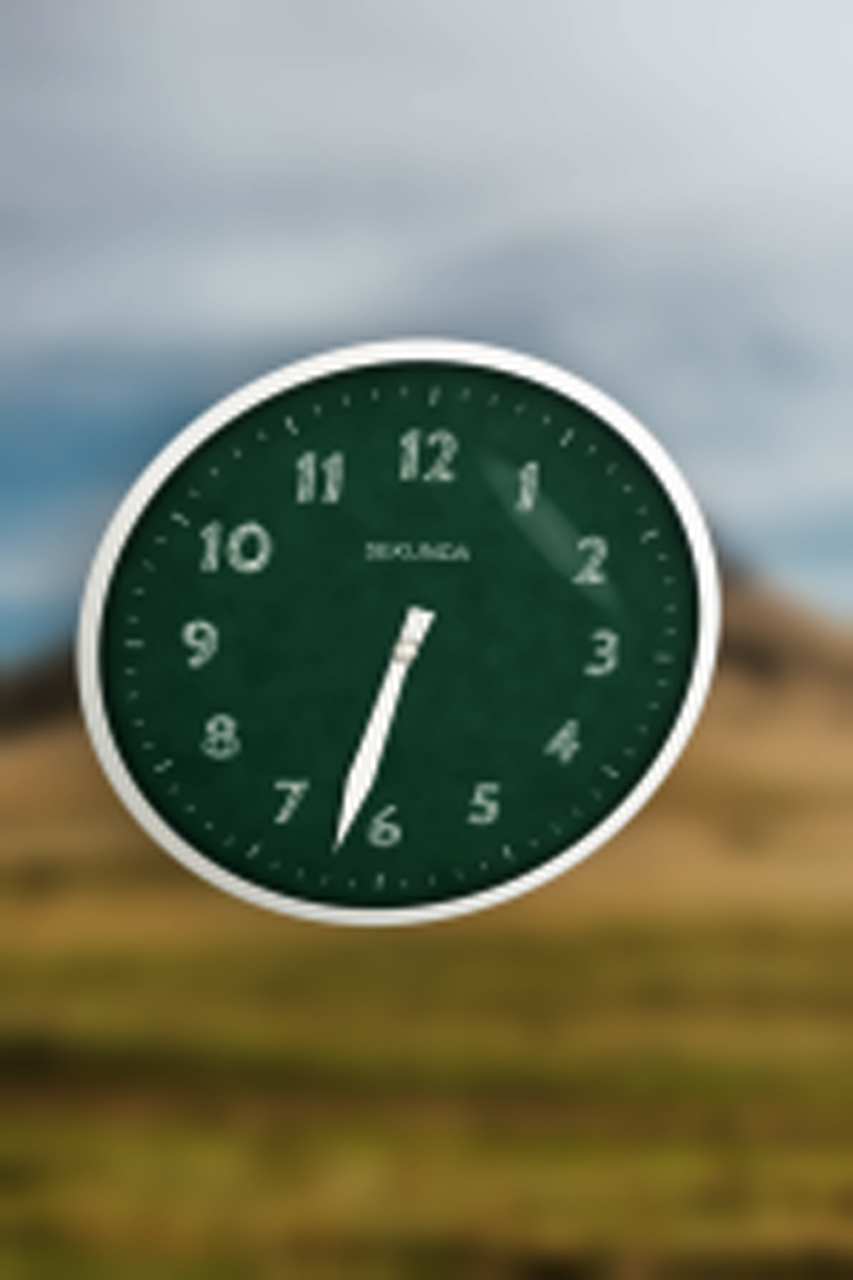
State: 6h32
